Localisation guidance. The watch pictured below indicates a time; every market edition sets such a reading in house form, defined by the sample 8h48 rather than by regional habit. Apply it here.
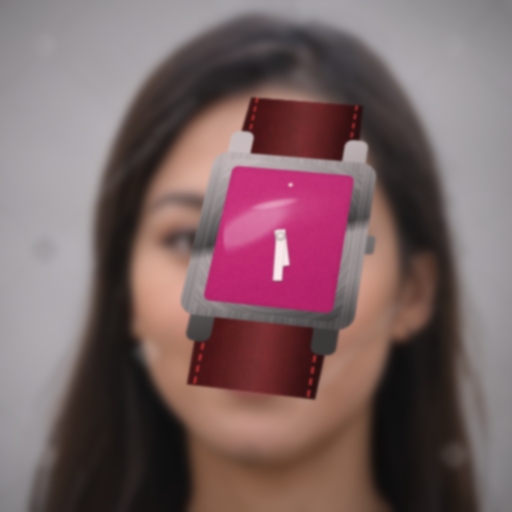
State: 5h29
